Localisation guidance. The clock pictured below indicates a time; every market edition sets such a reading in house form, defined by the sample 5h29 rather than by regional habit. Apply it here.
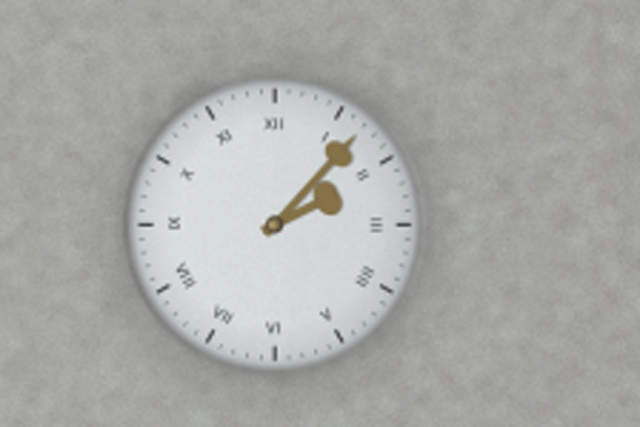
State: 2h07
